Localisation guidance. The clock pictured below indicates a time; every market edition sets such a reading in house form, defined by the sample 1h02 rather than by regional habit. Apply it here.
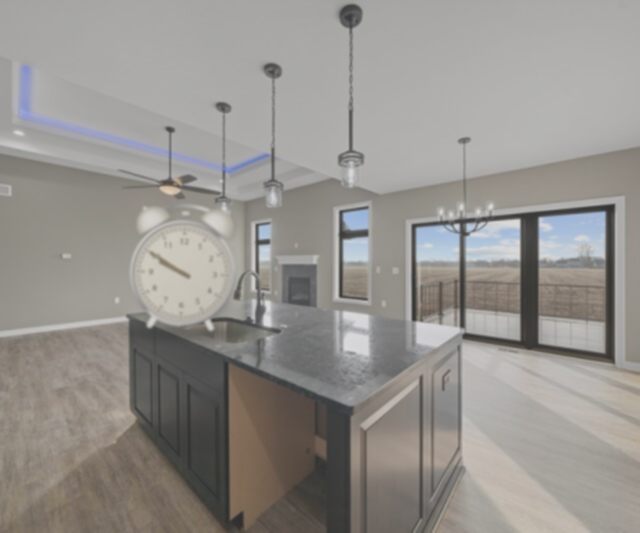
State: 9h50
